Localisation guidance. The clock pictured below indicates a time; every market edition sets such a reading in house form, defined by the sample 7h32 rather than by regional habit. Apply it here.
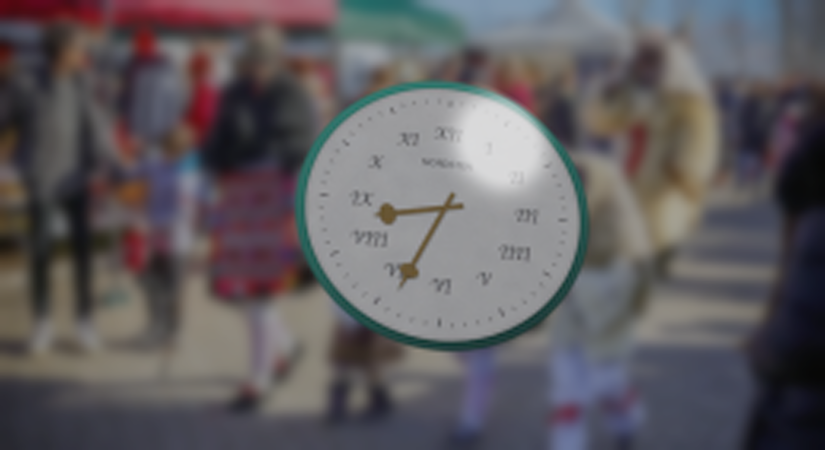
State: 8h34
